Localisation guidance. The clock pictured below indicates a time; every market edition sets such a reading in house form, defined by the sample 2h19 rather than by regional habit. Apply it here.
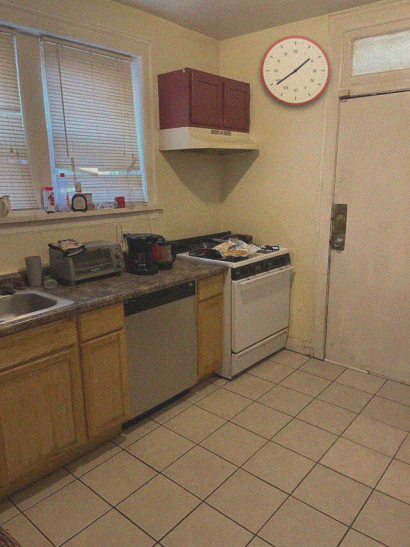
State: 1h39
